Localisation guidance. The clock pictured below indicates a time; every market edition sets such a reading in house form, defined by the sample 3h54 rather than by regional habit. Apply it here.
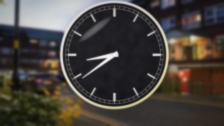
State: 8h39
